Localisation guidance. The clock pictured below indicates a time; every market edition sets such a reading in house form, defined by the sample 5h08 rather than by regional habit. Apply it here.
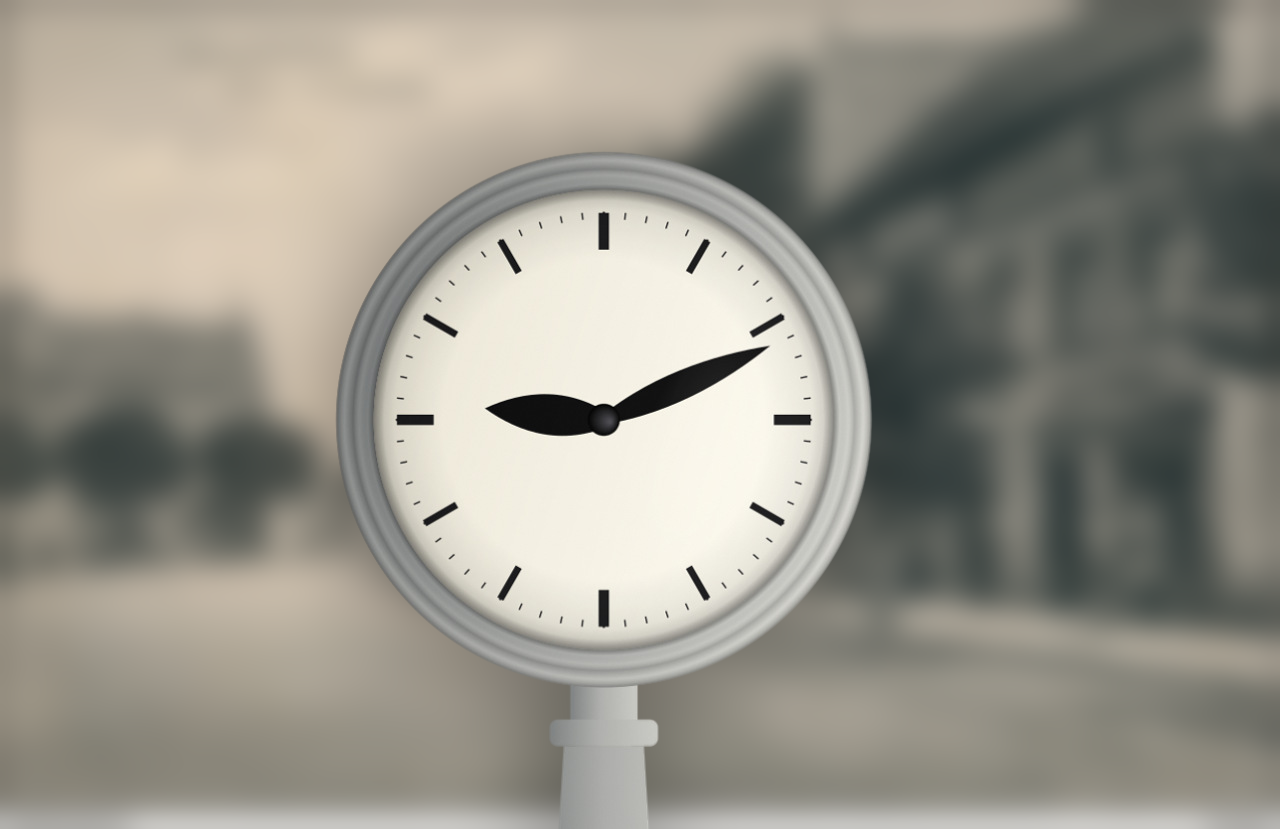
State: 9h11
